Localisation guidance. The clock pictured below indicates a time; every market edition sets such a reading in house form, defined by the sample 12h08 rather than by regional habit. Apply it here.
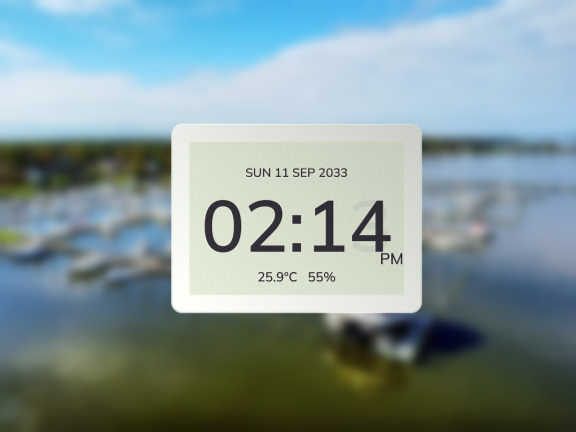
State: 2h14
